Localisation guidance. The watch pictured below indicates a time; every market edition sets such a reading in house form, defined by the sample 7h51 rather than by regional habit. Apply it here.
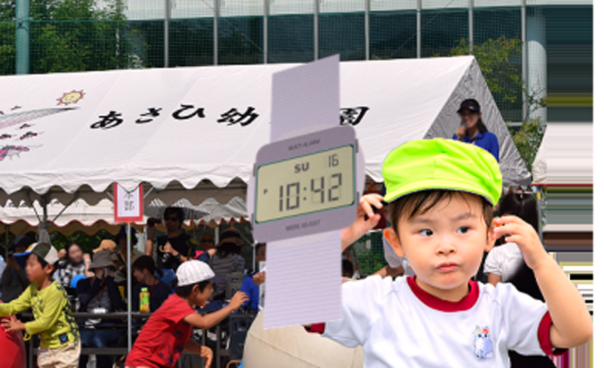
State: 10h42
